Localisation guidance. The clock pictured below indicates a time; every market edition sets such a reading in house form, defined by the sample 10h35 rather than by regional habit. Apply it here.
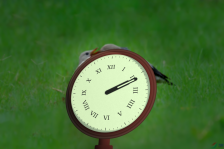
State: 2h11
